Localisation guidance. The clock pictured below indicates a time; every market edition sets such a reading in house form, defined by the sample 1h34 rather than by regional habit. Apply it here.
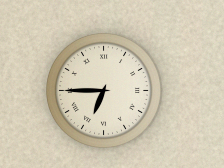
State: 6h45
